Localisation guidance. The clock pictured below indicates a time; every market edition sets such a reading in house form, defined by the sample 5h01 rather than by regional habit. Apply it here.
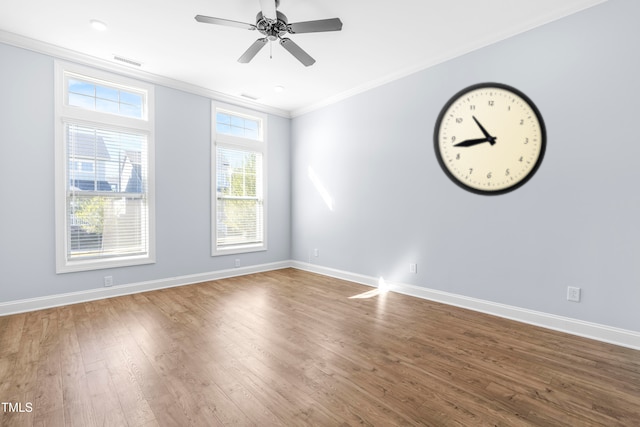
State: 10h43
